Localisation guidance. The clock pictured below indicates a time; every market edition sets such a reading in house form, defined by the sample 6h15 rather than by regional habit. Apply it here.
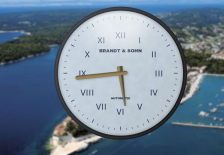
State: 5h44
